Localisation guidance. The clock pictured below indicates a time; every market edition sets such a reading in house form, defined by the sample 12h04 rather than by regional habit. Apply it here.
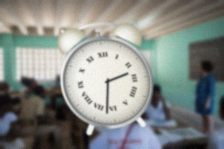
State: 2h32
